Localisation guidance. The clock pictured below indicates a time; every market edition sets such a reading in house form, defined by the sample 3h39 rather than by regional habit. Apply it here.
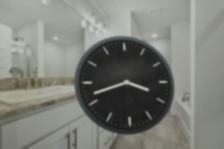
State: 3h42
